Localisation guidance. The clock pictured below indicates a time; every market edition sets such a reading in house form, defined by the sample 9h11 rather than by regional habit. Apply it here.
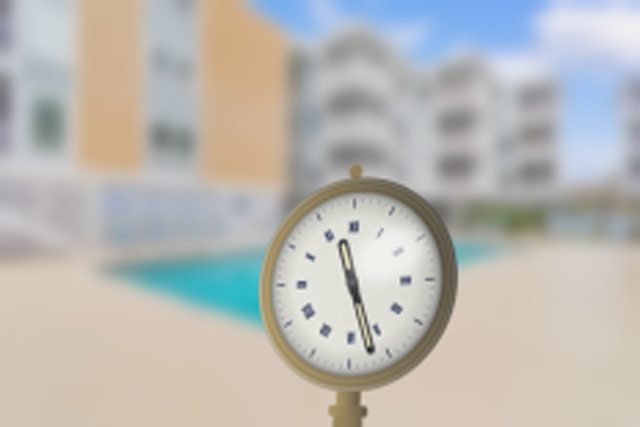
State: 11h27
